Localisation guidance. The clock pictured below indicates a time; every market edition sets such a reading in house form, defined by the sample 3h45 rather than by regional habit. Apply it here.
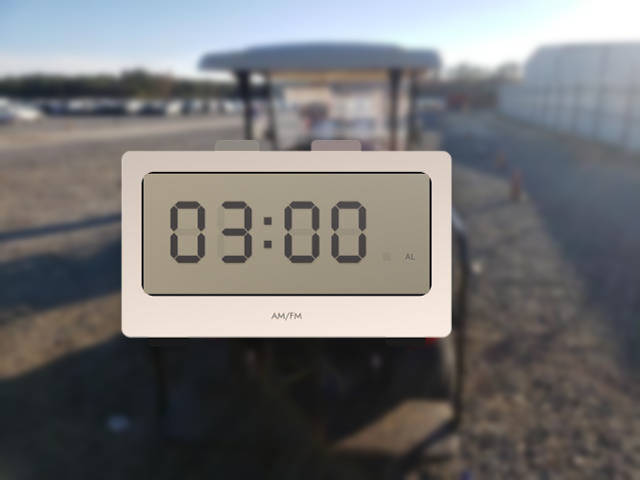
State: 3h00
